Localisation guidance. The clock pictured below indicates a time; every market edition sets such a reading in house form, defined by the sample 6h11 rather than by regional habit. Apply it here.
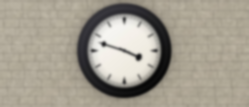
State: 3h48
